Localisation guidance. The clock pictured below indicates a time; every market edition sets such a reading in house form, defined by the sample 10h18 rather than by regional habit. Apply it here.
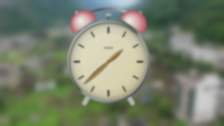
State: 1h38
